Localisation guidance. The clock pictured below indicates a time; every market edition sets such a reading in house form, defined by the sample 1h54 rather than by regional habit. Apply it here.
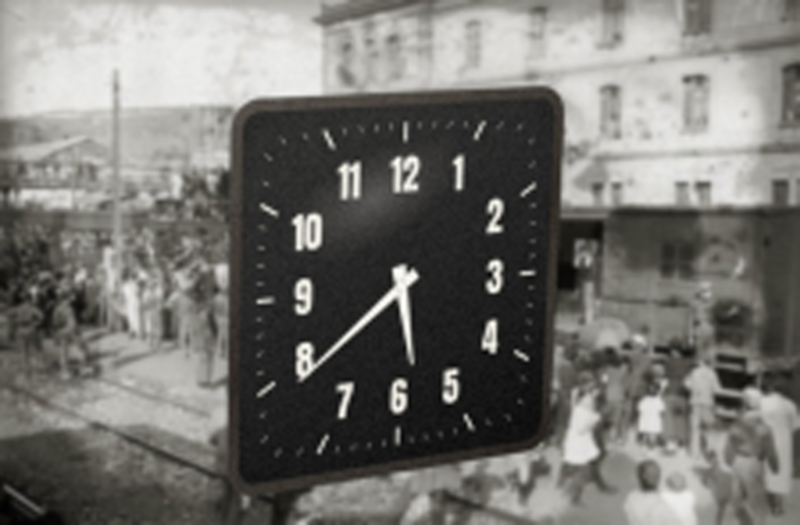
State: 5h39
